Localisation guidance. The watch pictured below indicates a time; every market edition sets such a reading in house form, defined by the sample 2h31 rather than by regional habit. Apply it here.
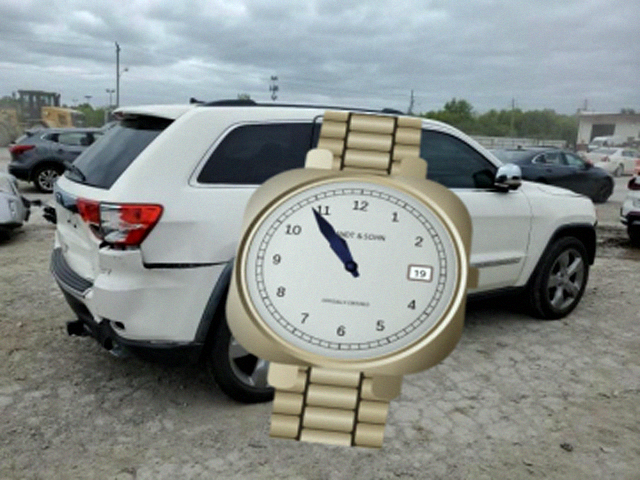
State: 10h54
